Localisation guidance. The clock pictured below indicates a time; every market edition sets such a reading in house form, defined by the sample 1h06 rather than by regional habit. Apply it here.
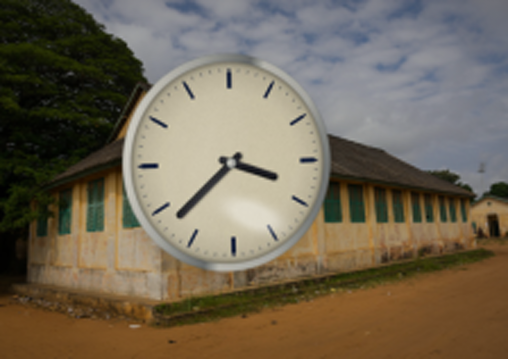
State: 3h38
